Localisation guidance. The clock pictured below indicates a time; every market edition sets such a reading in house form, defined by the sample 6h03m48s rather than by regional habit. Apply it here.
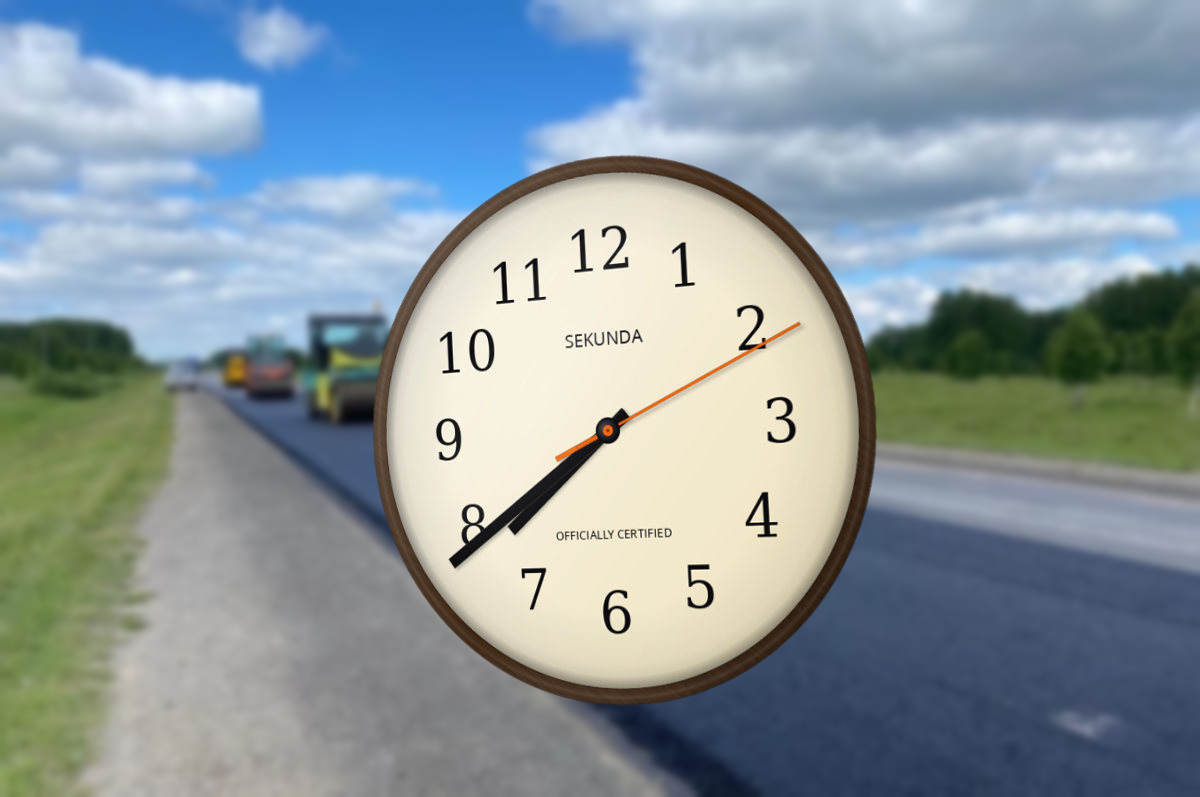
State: 7h39m11s
